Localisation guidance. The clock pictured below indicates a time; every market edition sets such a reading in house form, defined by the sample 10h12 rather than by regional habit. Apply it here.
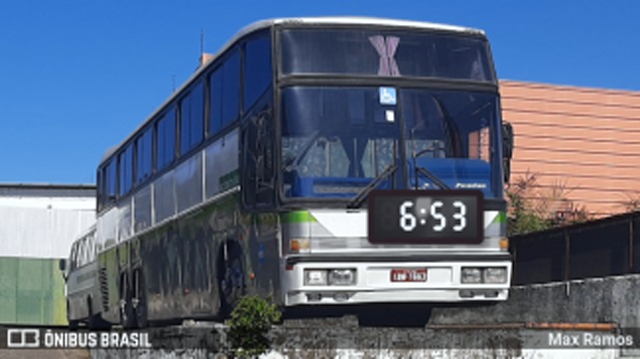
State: 6h53
